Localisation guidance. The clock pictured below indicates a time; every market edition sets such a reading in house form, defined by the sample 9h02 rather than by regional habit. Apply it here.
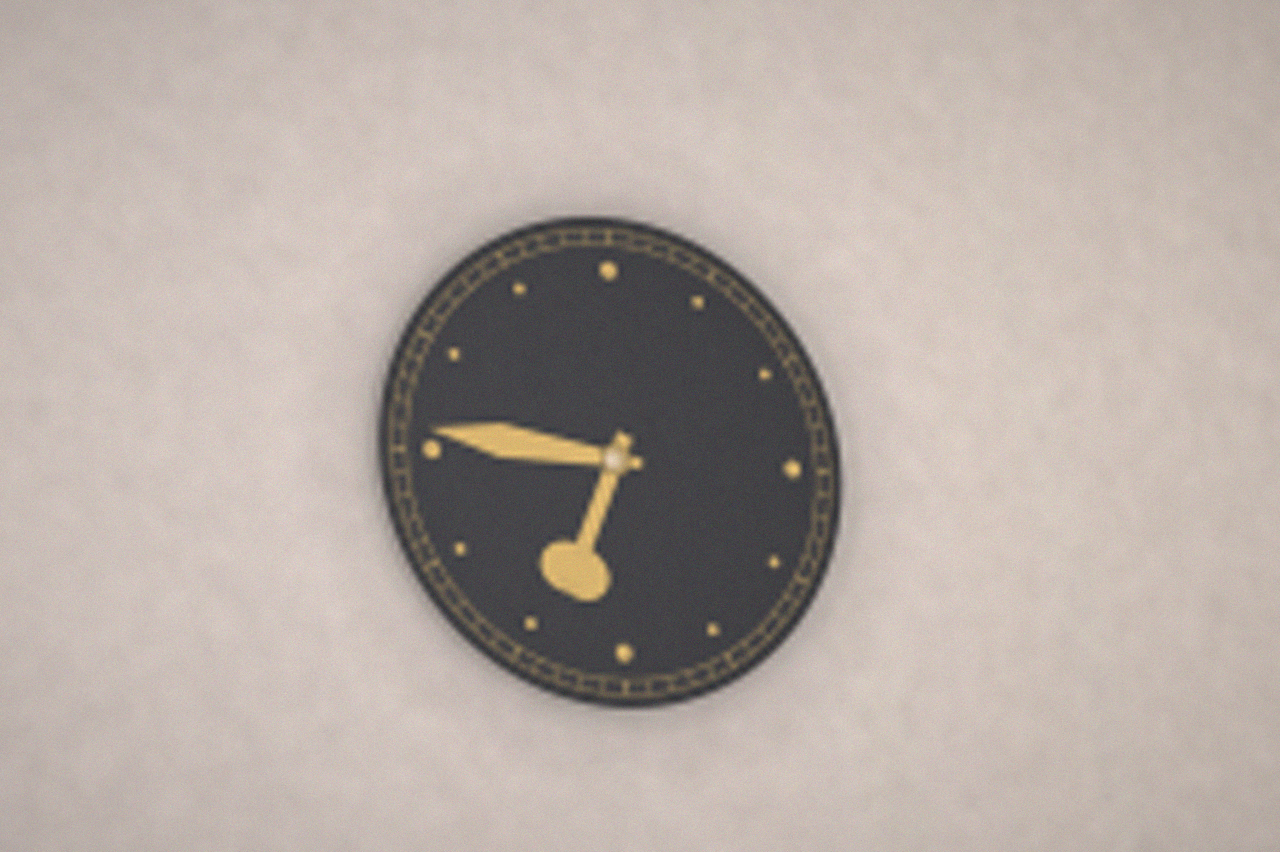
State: 6h46
